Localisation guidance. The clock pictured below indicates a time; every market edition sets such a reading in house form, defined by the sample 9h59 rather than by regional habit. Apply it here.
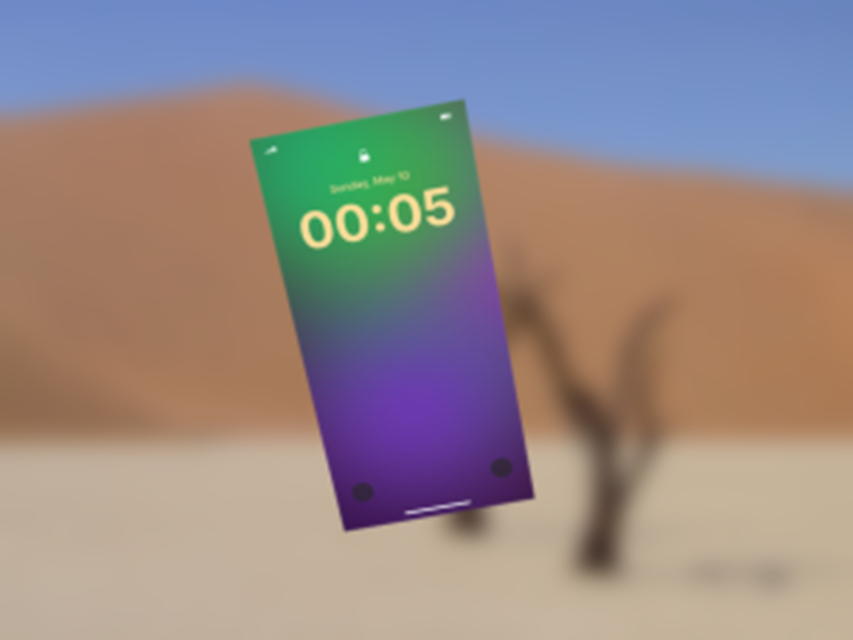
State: 0h05
